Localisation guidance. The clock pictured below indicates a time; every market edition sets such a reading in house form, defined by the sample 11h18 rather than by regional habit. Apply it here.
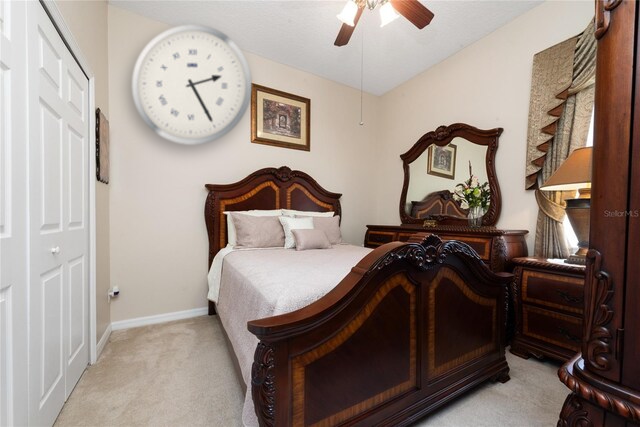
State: 2h25
